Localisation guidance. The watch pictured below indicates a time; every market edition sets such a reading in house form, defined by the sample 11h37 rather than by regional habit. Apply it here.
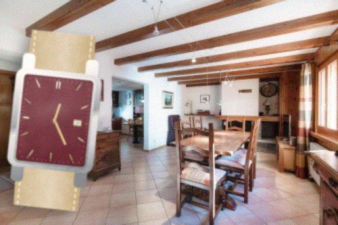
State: 12h25
